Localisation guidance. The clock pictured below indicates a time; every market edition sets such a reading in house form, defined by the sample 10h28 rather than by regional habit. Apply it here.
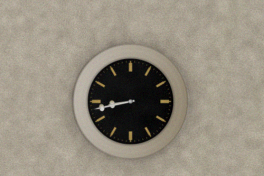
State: 8h43
